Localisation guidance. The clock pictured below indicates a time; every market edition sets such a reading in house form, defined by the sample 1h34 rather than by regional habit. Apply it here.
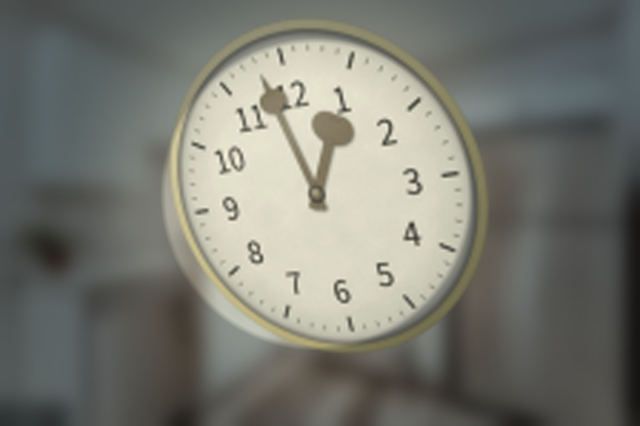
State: 12h58
